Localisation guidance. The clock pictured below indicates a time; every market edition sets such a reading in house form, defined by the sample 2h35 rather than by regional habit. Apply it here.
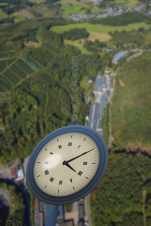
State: 4h10
